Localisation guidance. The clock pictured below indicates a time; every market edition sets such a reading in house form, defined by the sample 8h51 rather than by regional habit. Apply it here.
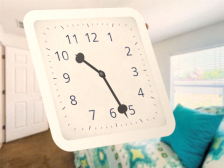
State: 10h27
